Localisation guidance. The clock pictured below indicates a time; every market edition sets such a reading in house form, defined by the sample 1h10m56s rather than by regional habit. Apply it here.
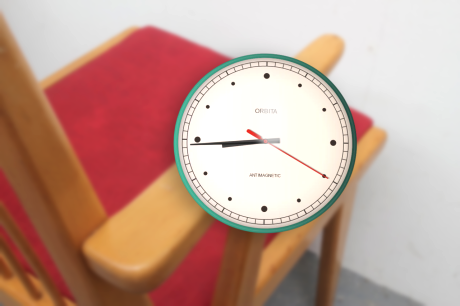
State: 8h44m20s
